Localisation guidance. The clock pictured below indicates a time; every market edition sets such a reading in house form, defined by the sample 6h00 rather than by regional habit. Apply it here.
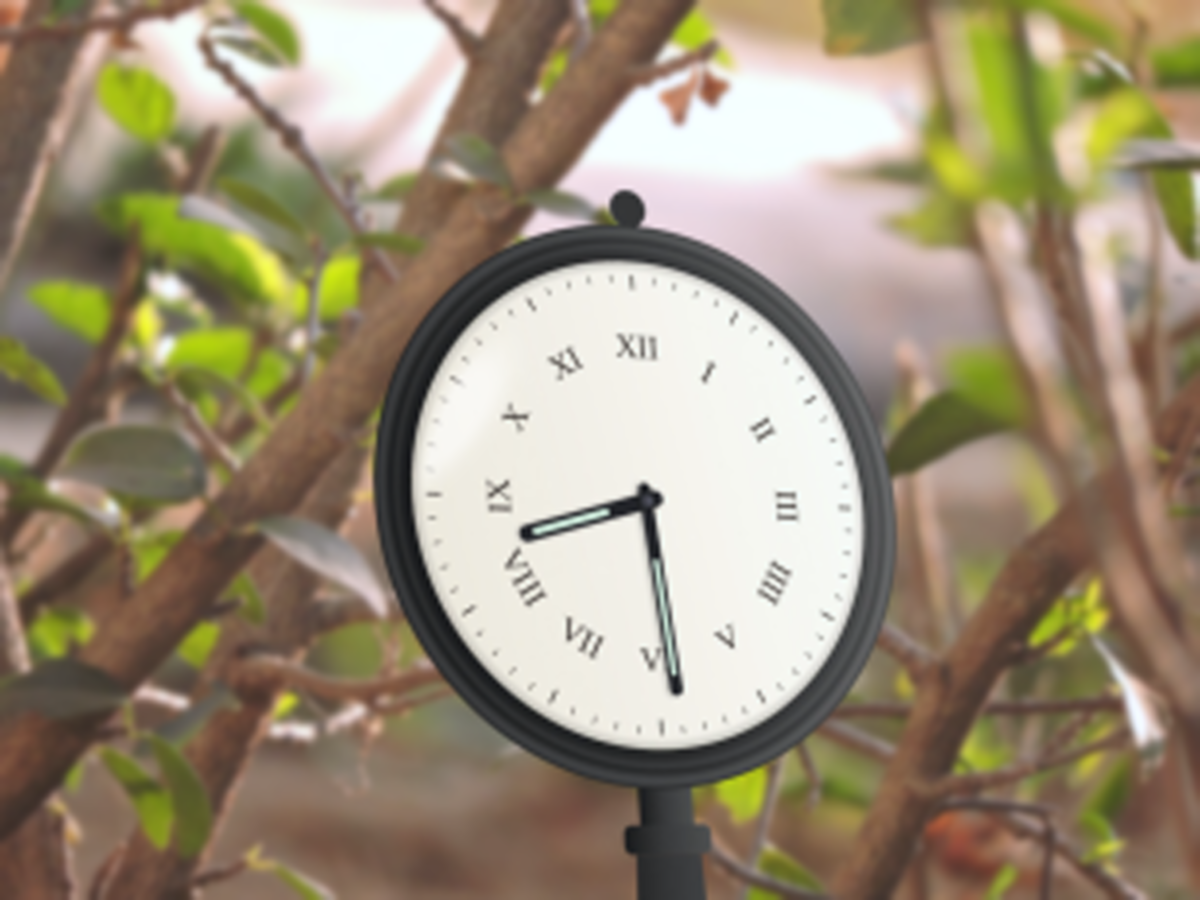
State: 8h29
